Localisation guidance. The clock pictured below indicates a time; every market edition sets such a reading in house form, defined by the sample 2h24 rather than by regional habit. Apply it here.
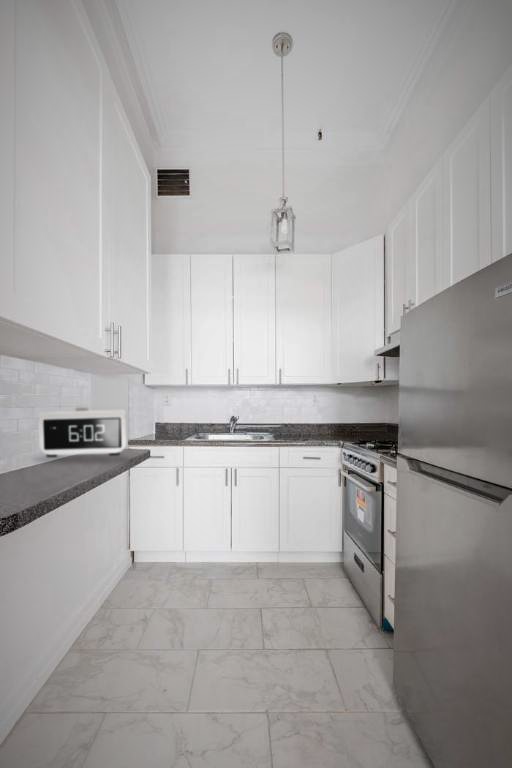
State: 6h02
